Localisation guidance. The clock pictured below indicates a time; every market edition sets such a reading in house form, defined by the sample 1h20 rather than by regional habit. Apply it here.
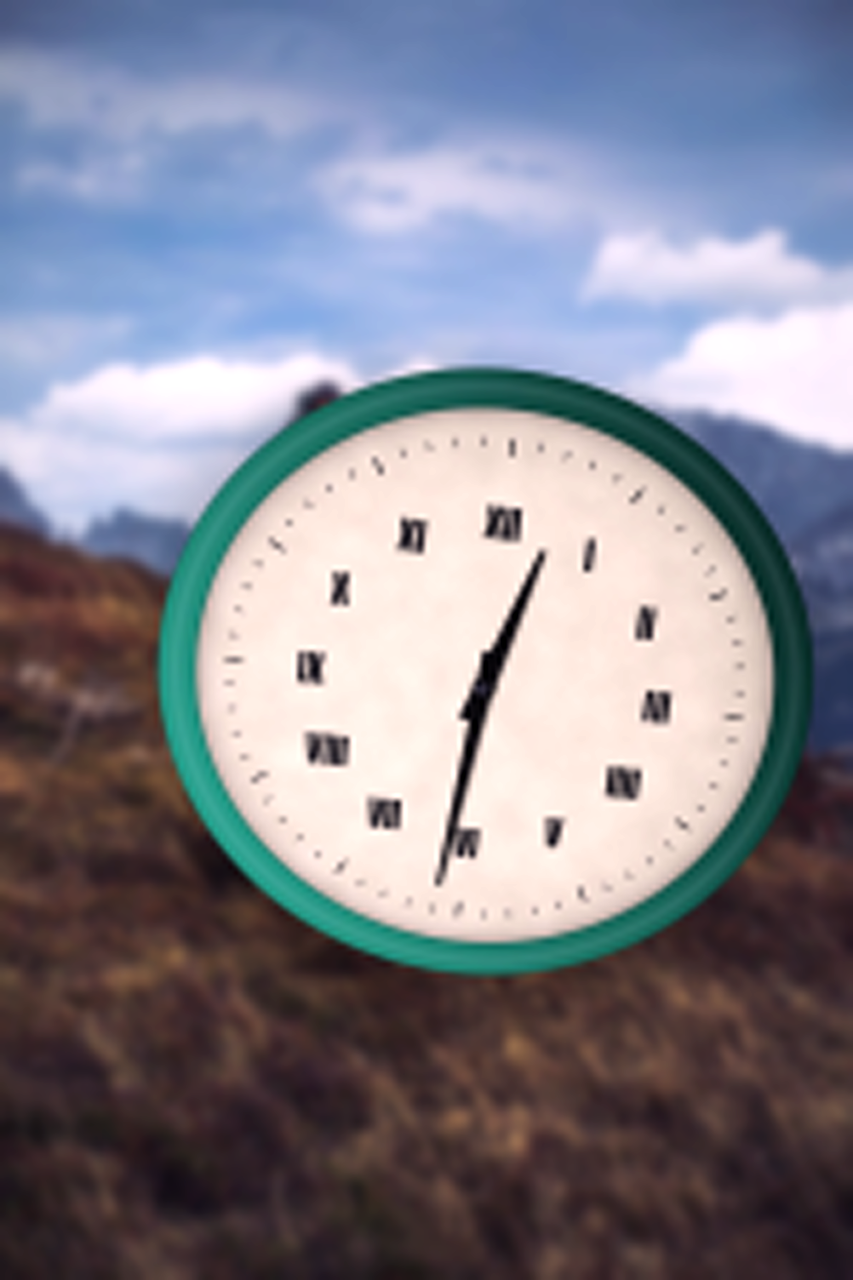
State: 12h31
